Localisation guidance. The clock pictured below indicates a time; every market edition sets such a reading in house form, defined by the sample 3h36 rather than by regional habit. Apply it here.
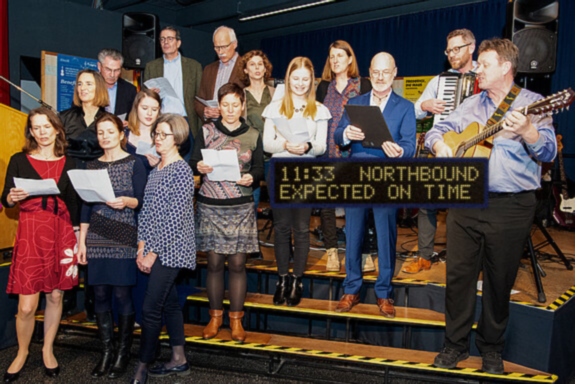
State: 11h33
